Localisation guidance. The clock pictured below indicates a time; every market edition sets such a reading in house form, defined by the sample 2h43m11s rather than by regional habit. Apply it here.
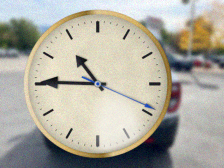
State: 10h45m19s
